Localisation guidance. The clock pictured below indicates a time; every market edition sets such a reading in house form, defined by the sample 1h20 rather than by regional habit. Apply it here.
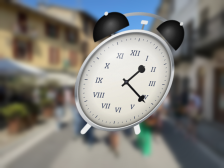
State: 1h21
